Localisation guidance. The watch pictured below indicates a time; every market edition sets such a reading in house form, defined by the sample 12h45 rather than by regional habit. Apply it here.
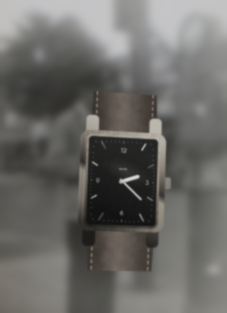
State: 2h22
